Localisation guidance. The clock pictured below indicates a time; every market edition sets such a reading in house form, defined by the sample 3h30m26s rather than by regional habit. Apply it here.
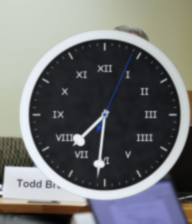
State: 7h31m04s
